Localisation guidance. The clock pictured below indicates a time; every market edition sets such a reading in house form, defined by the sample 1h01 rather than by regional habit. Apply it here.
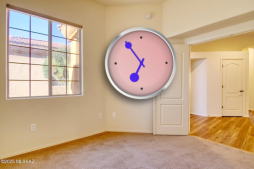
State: 6h54
